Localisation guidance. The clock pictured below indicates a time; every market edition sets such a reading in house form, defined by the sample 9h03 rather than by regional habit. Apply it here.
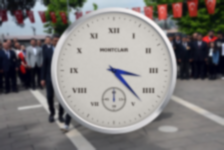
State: 3h23
